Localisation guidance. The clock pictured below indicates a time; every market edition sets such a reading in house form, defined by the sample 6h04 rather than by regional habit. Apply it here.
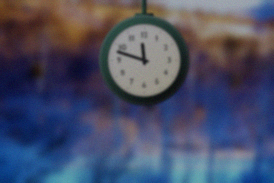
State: 11h48
